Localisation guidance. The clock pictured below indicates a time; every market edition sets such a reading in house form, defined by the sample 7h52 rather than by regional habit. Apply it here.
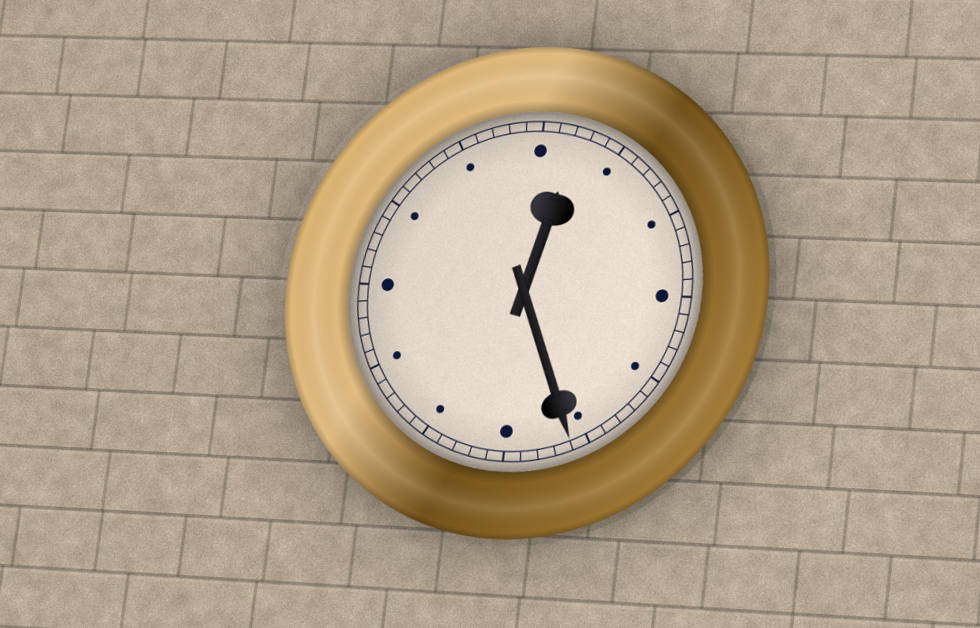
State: 12h26
